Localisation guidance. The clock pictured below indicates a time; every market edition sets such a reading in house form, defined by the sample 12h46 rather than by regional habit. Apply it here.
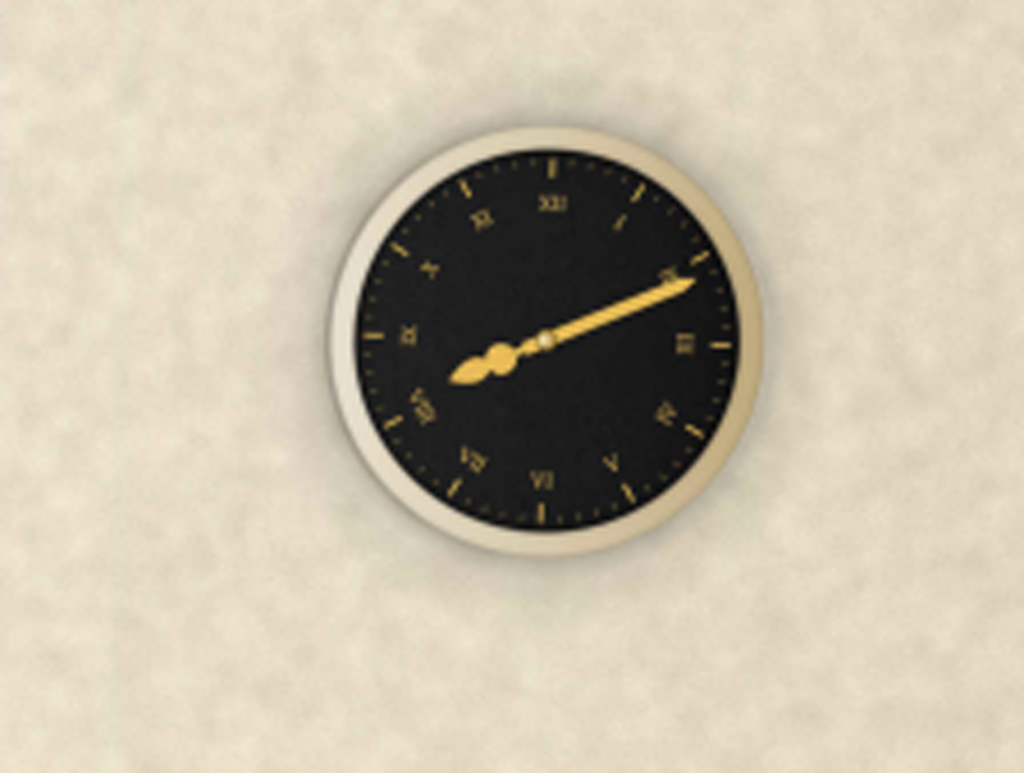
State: 8h11
